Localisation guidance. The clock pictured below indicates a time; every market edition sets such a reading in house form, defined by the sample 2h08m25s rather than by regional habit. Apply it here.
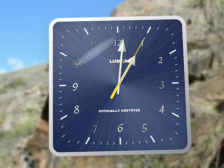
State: 1h01m05s
